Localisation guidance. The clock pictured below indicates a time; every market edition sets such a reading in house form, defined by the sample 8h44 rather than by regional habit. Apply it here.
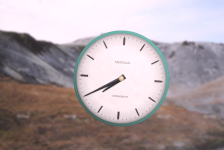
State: 7h40
